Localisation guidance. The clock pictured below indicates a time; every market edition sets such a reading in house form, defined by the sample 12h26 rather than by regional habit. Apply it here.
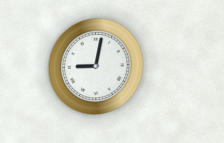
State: 9h02
